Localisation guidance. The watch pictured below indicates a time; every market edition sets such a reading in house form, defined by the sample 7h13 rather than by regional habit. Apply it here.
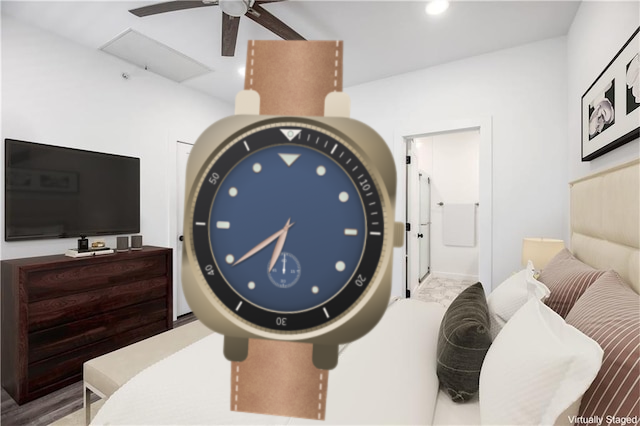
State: 6h39
